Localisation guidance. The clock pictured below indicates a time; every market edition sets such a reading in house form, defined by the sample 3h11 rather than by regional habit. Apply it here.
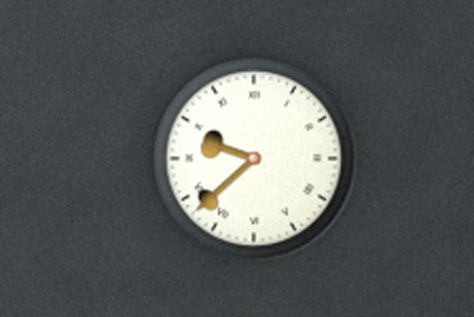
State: 9h38
